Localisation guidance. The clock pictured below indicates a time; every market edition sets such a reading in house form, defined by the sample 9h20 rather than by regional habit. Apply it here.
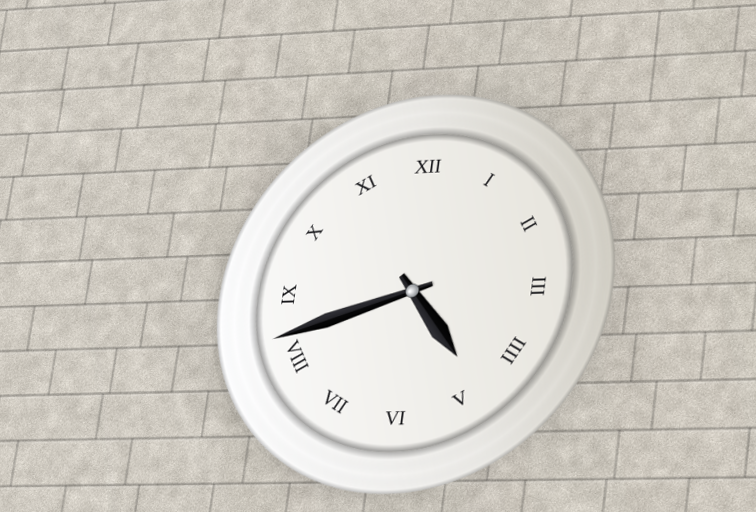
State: 4h42
